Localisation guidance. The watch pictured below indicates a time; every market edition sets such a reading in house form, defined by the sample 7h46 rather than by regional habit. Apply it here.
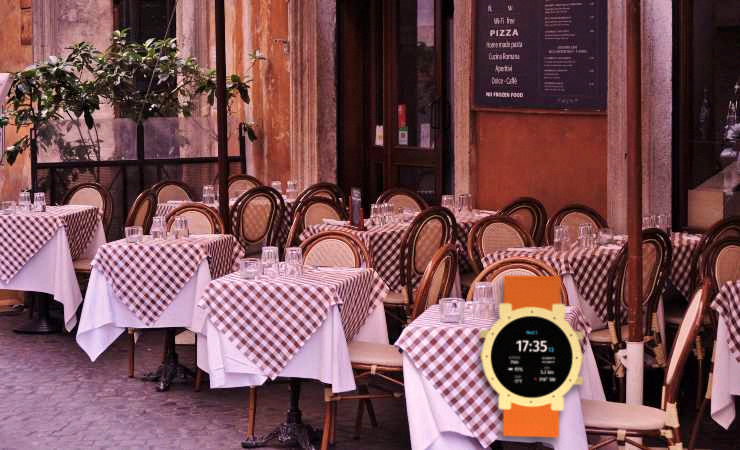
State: 17h35
